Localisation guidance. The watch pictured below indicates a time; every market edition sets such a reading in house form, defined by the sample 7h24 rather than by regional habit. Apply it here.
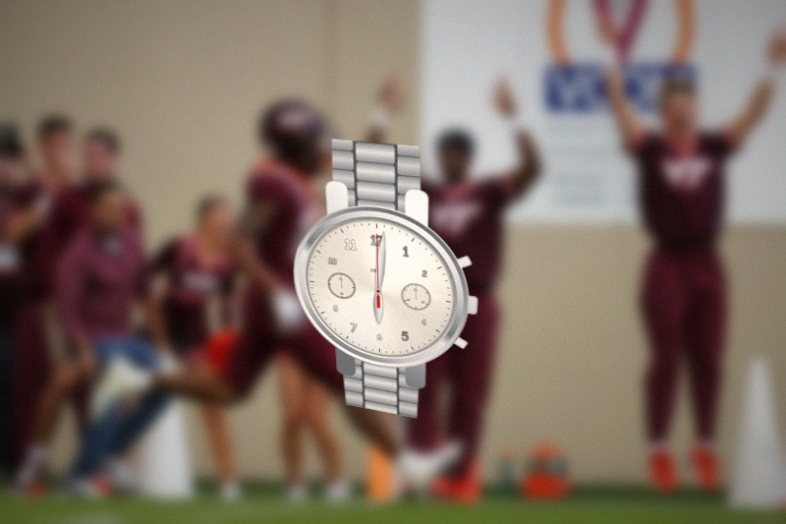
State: 6h01
